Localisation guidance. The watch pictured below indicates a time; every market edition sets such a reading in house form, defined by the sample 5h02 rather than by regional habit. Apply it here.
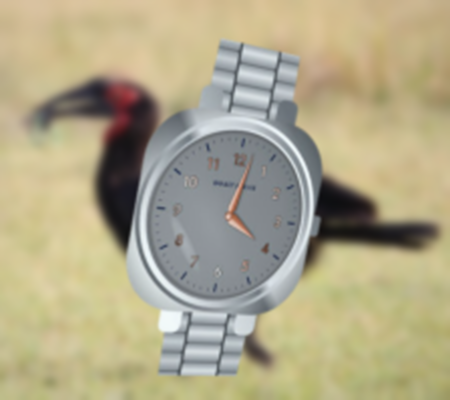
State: 4h02
